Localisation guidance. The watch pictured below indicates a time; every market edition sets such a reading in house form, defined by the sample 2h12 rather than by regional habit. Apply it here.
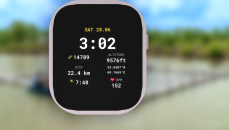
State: 3h02
